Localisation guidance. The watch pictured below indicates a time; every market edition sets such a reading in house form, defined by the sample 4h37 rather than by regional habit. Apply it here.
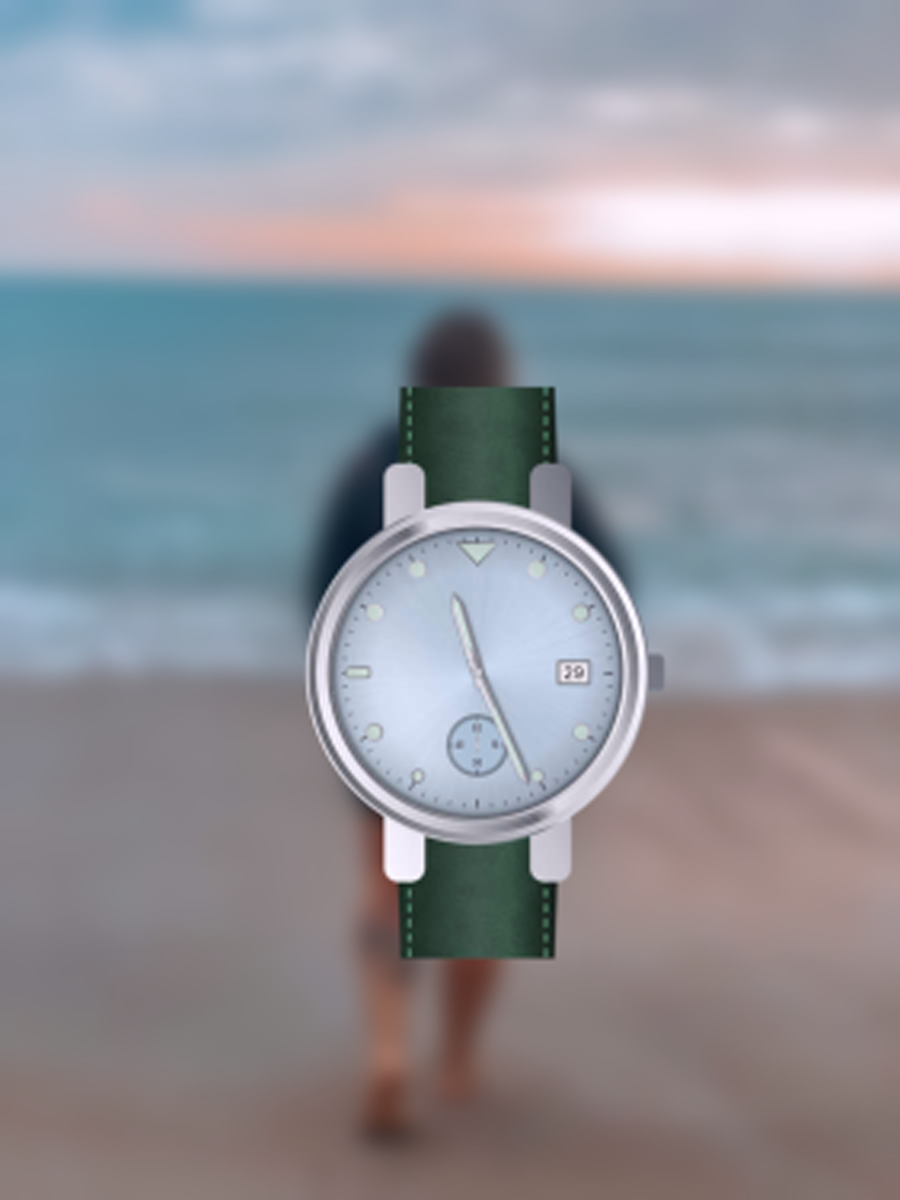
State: 11h26
